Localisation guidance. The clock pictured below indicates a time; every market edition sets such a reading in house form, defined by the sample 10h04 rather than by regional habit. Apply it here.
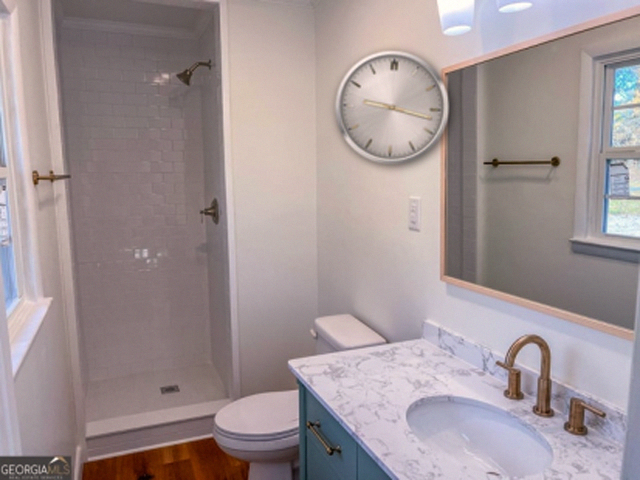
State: 9h17
